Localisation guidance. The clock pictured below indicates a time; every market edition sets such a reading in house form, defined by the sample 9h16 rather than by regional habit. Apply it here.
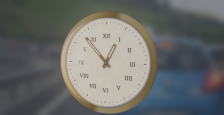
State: 12h53
